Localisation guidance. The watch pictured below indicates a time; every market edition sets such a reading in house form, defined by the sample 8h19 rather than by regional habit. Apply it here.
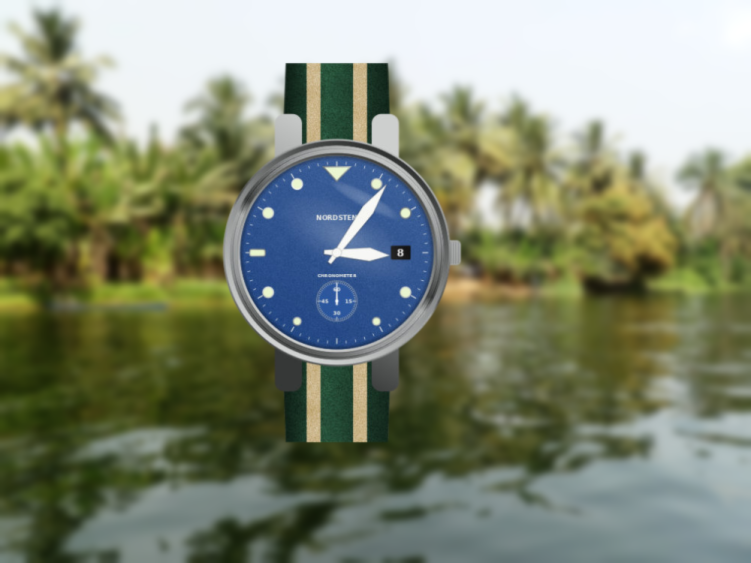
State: 3h06
